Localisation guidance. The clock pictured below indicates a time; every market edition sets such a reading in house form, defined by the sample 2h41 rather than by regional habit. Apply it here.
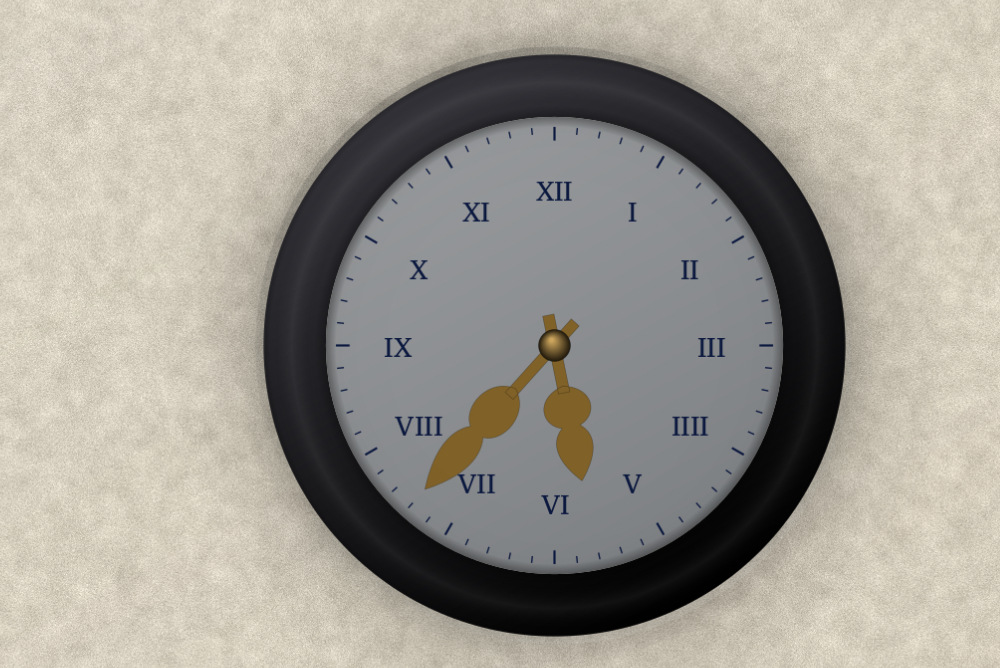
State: 5h37
